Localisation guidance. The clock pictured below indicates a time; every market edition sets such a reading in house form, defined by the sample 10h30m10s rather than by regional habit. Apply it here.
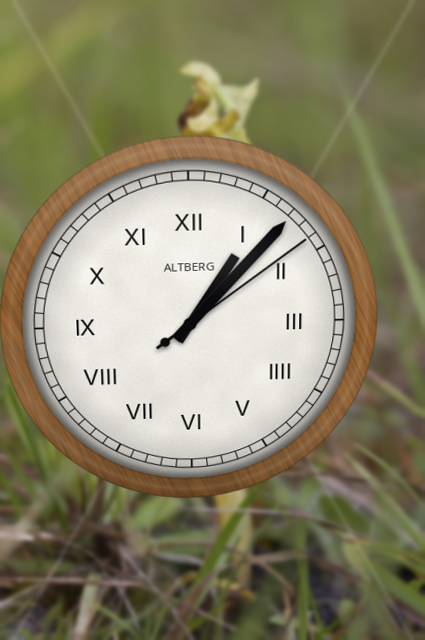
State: 1h07m09s
